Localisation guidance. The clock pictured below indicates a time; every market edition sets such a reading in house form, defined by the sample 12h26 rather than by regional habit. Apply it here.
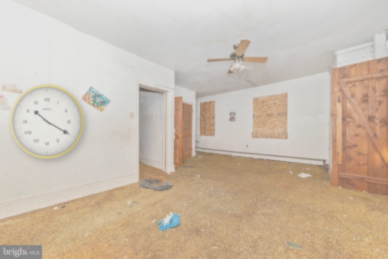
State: 10h20
